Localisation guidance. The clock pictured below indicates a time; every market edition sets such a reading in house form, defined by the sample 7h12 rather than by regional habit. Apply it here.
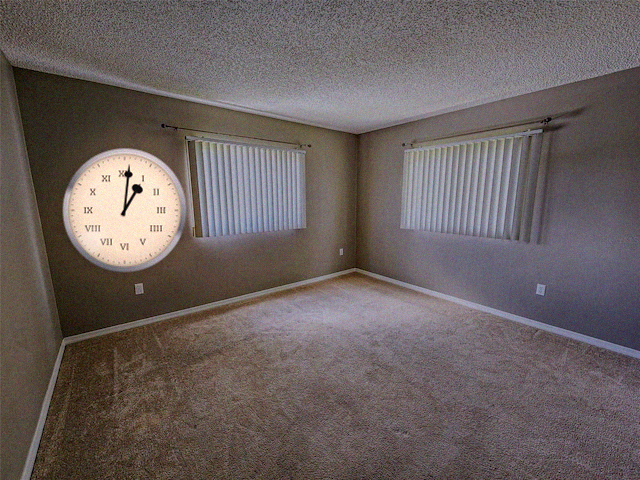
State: 1h01
